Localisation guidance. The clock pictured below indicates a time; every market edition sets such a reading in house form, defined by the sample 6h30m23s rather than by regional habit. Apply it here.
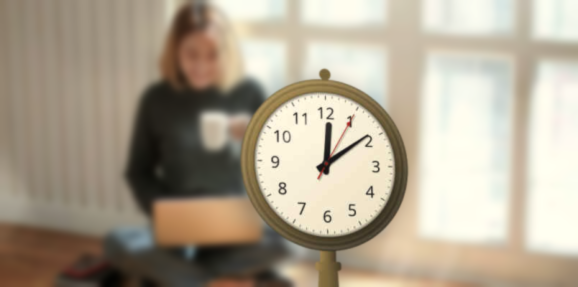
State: 12h09m05s
